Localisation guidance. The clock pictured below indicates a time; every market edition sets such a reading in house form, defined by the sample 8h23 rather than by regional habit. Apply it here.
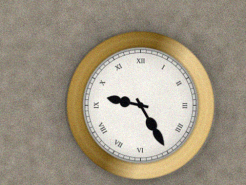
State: 9h25
